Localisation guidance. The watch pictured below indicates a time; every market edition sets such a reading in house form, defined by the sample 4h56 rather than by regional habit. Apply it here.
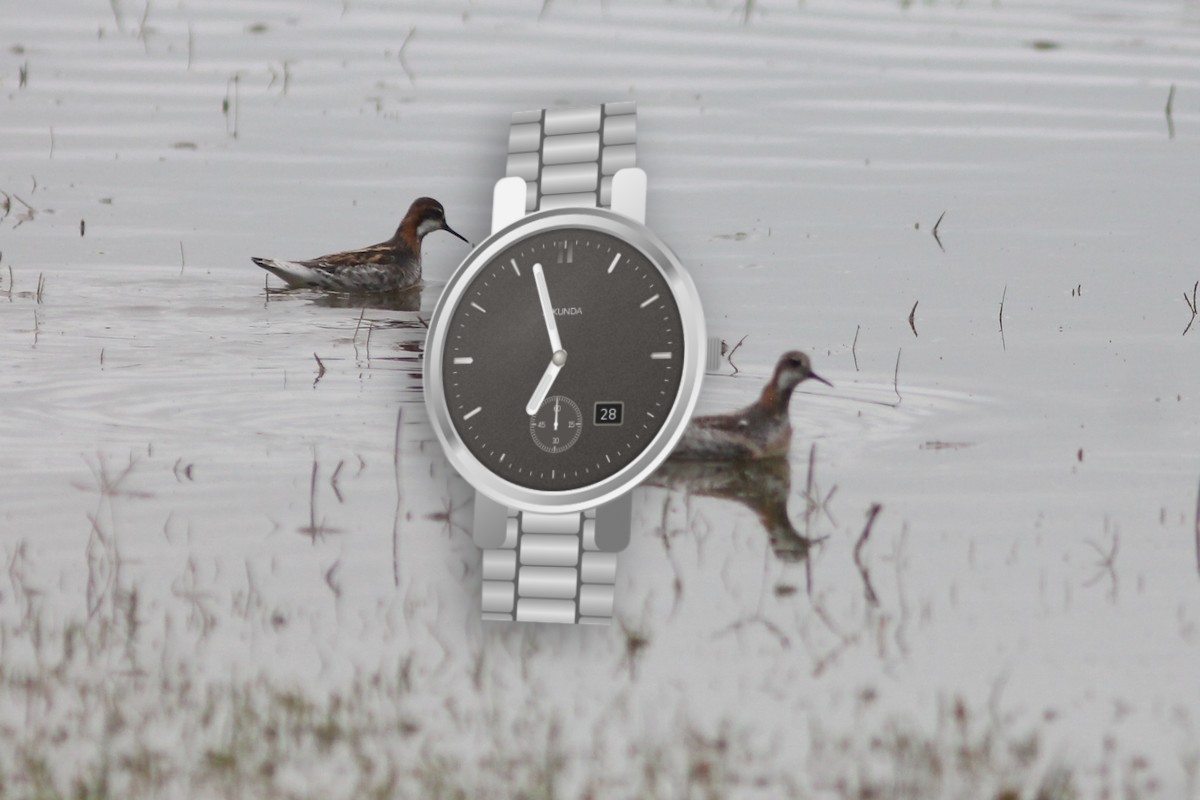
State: 6h57
